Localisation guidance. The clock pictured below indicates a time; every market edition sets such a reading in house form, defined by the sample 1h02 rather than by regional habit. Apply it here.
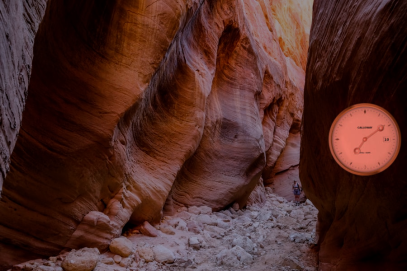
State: 7h09
